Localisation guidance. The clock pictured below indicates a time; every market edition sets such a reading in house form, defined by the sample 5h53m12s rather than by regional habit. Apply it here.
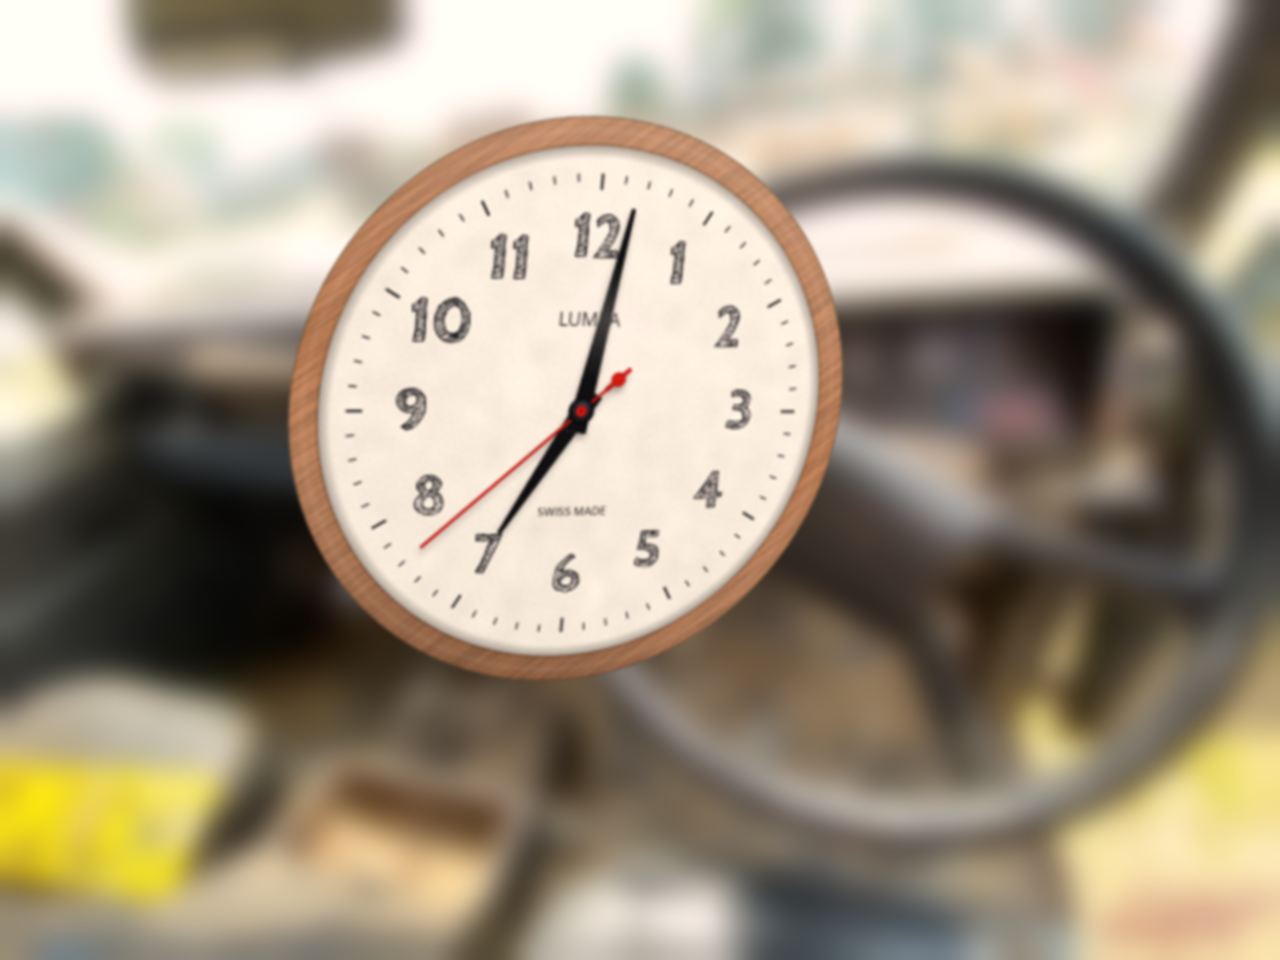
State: 7h01m38s
